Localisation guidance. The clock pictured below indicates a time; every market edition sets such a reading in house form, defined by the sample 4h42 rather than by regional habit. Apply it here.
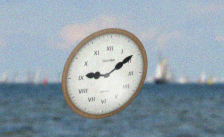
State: 9h09
